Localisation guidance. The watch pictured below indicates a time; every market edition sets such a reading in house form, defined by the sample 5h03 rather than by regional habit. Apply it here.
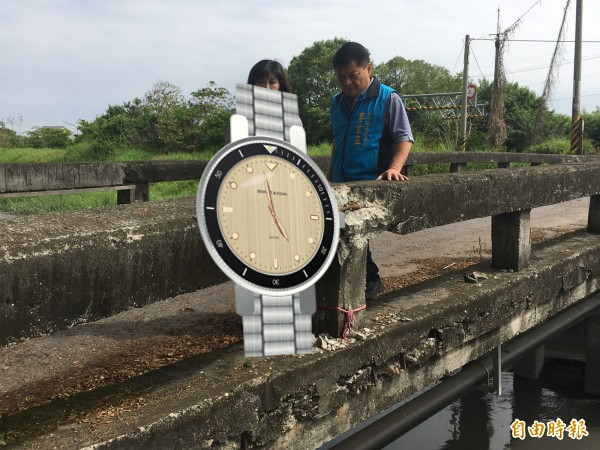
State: 4h58
